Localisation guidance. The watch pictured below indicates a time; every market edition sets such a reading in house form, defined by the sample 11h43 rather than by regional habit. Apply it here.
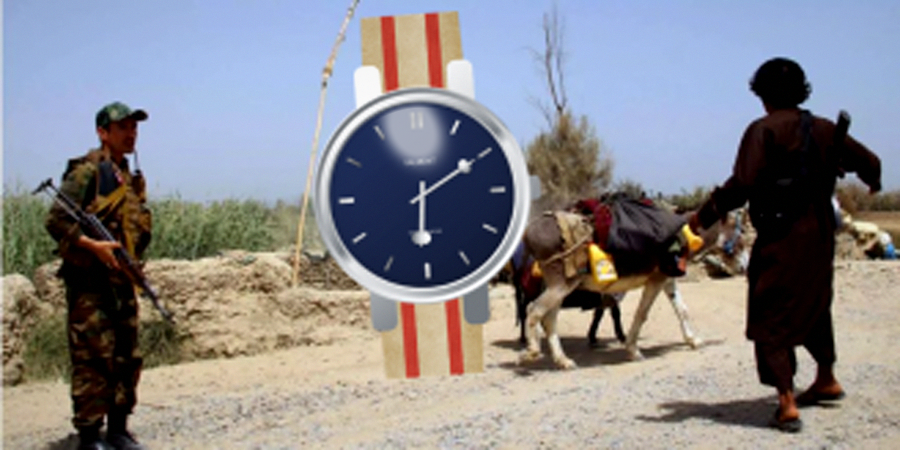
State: 6h10
